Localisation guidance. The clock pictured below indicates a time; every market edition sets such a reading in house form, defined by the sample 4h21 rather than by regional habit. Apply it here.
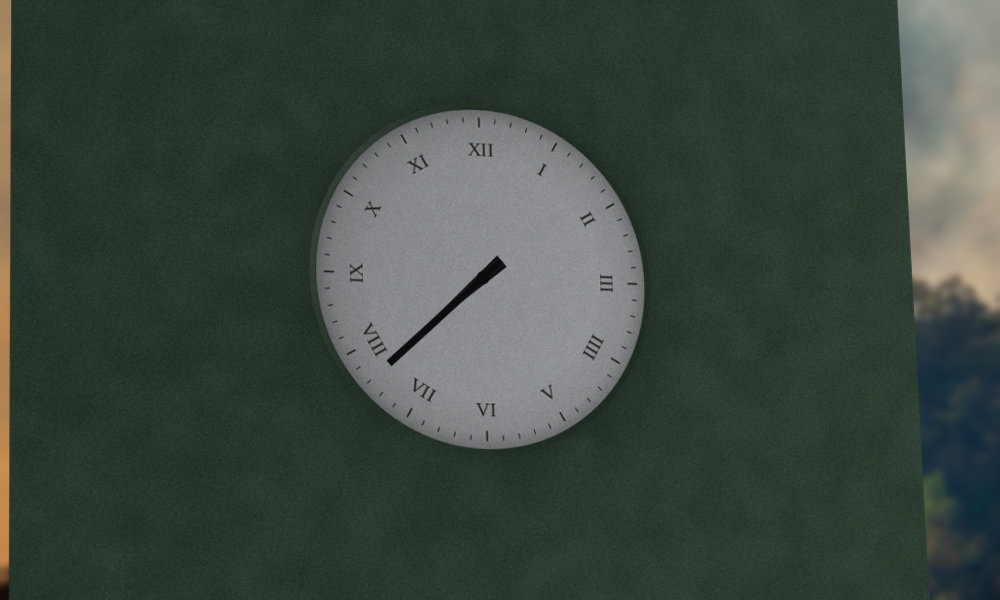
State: 7h38
